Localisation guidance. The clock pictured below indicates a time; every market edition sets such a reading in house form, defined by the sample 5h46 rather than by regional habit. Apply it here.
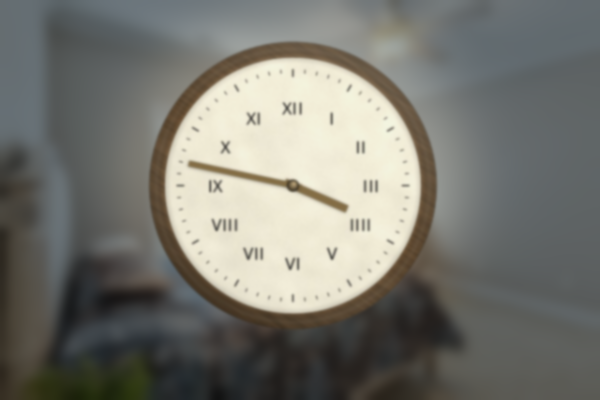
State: 3h47
